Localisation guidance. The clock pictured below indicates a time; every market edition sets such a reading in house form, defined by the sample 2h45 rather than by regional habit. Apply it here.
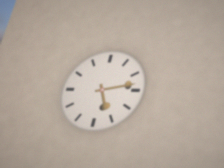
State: 5h13
